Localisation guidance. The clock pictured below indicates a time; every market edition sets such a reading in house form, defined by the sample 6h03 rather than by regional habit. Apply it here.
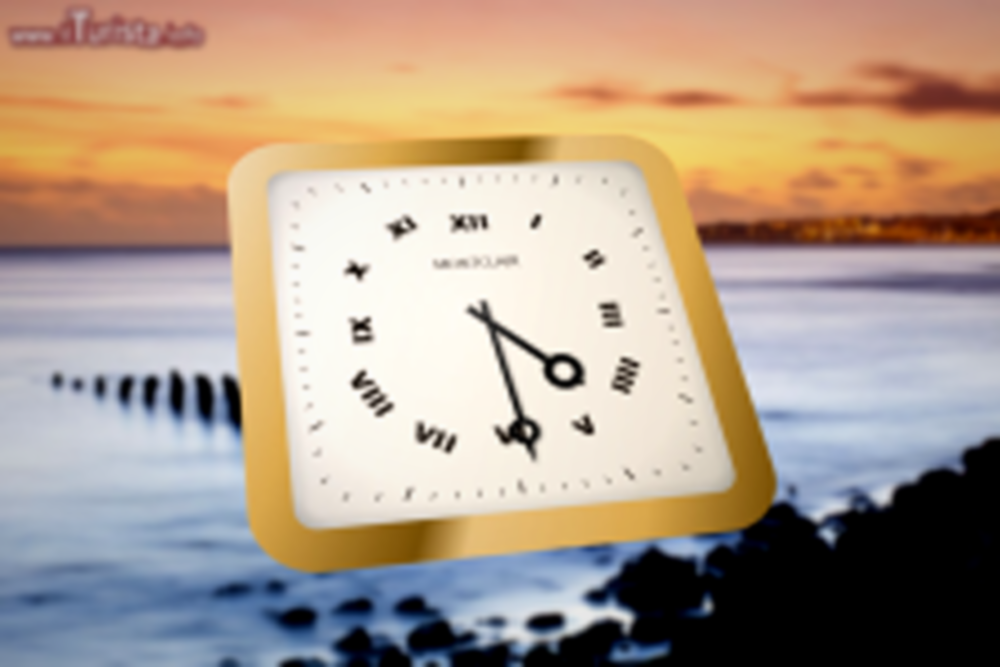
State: 4h29
